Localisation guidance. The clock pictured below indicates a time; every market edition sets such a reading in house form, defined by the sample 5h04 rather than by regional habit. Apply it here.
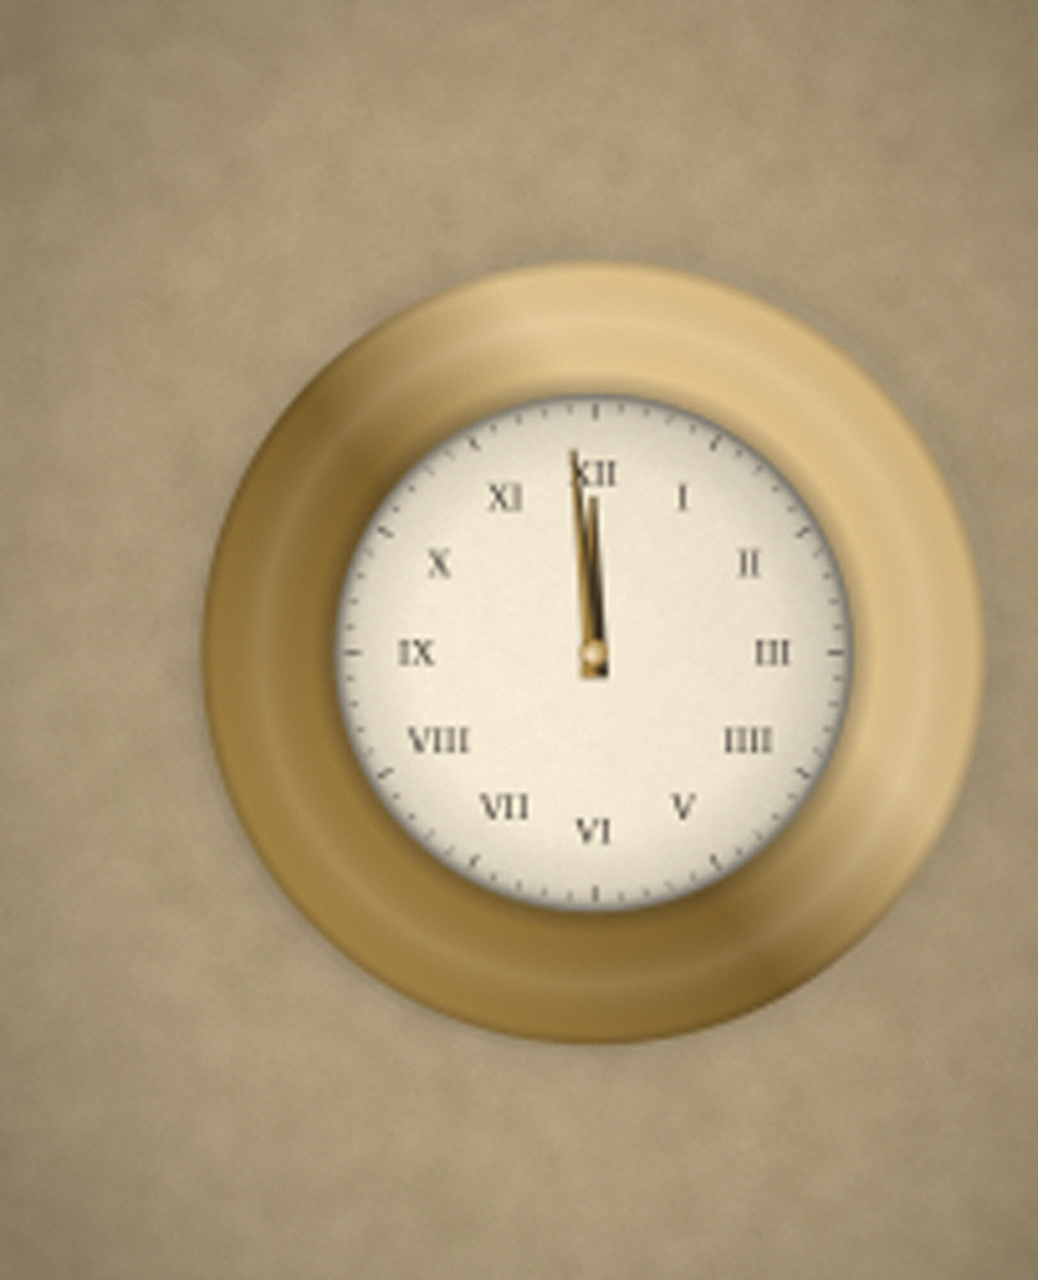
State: 11h59
